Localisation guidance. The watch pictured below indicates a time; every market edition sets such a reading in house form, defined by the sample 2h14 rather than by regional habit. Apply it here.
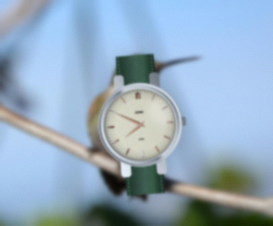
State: 7h50
